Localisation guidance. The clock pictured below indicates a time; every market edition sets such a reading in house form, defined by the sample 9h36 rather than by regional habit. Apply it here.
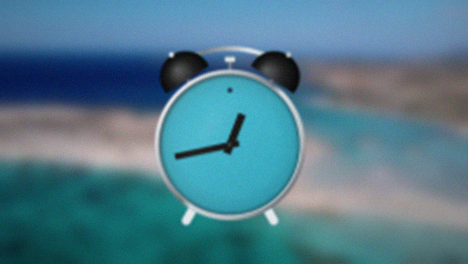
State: 12h43
